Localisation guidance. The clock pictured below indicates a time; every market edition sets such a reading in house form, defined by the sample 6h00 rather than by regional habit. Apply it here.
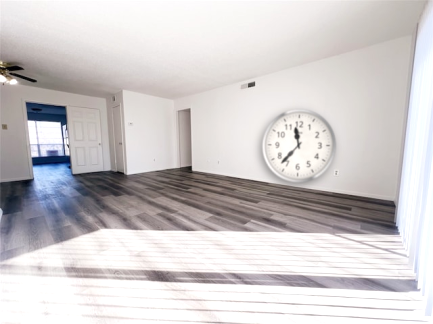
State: 11h37
